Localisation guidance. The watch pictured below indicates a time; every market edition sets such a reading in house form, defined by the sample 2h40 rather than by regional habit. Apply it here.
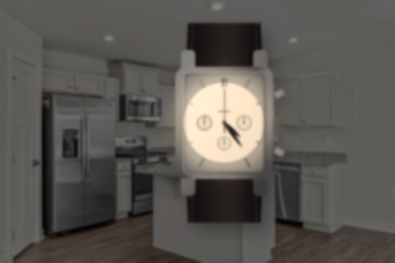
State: 4h24
